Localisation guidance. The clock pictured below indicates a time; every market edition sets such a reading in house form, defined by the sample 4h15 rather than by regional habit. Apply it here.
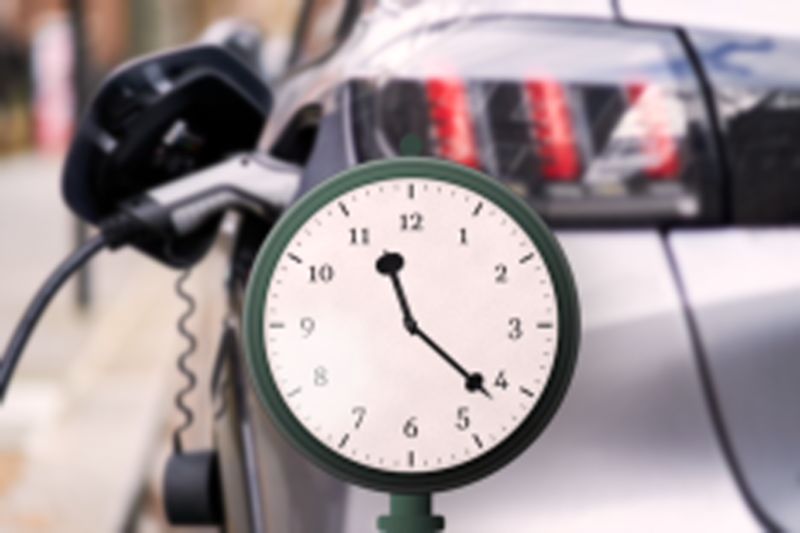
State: 11h22
